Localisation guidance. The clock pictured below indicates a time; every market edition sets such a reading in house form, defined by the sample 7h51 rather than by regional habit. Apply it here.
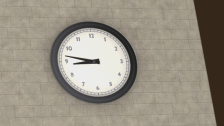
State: 8h47
